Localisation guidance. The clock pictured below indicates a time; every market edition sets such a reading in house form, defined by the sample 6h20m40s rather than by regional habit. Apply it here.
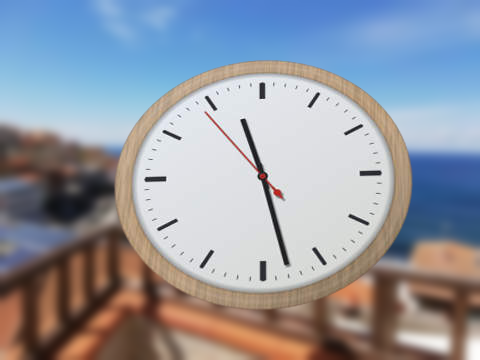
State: 11h27m54s
